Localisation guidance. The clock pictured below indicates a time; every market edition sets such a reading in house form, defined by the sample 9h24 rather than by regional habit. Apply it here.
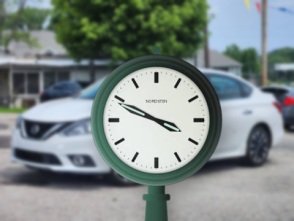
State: 3h49
